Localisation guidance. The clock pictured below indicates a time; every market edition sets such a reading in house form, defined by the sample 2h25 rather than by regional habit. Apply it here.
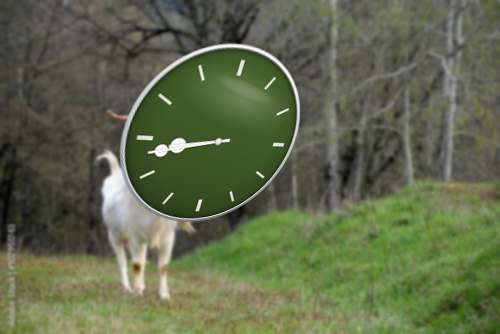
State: 8h43
